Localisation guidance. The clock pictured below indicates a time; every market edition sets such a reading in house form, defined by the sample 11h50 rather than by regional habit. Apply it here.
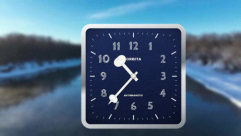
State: 10h37
